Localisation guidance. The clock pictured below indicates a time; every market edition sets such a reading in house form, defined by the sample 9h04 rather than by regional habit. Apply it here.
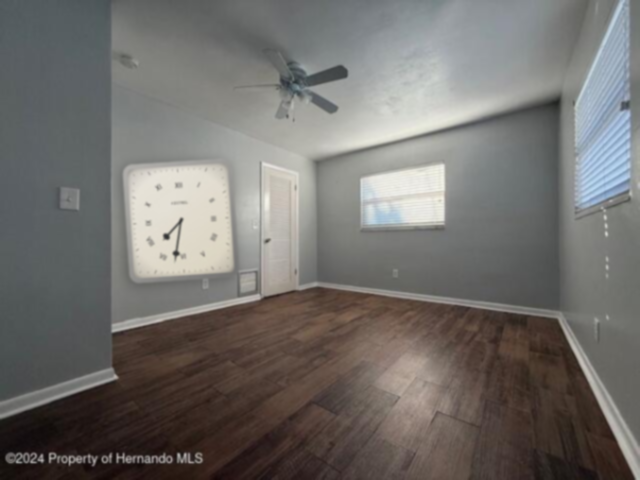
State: 7h32
